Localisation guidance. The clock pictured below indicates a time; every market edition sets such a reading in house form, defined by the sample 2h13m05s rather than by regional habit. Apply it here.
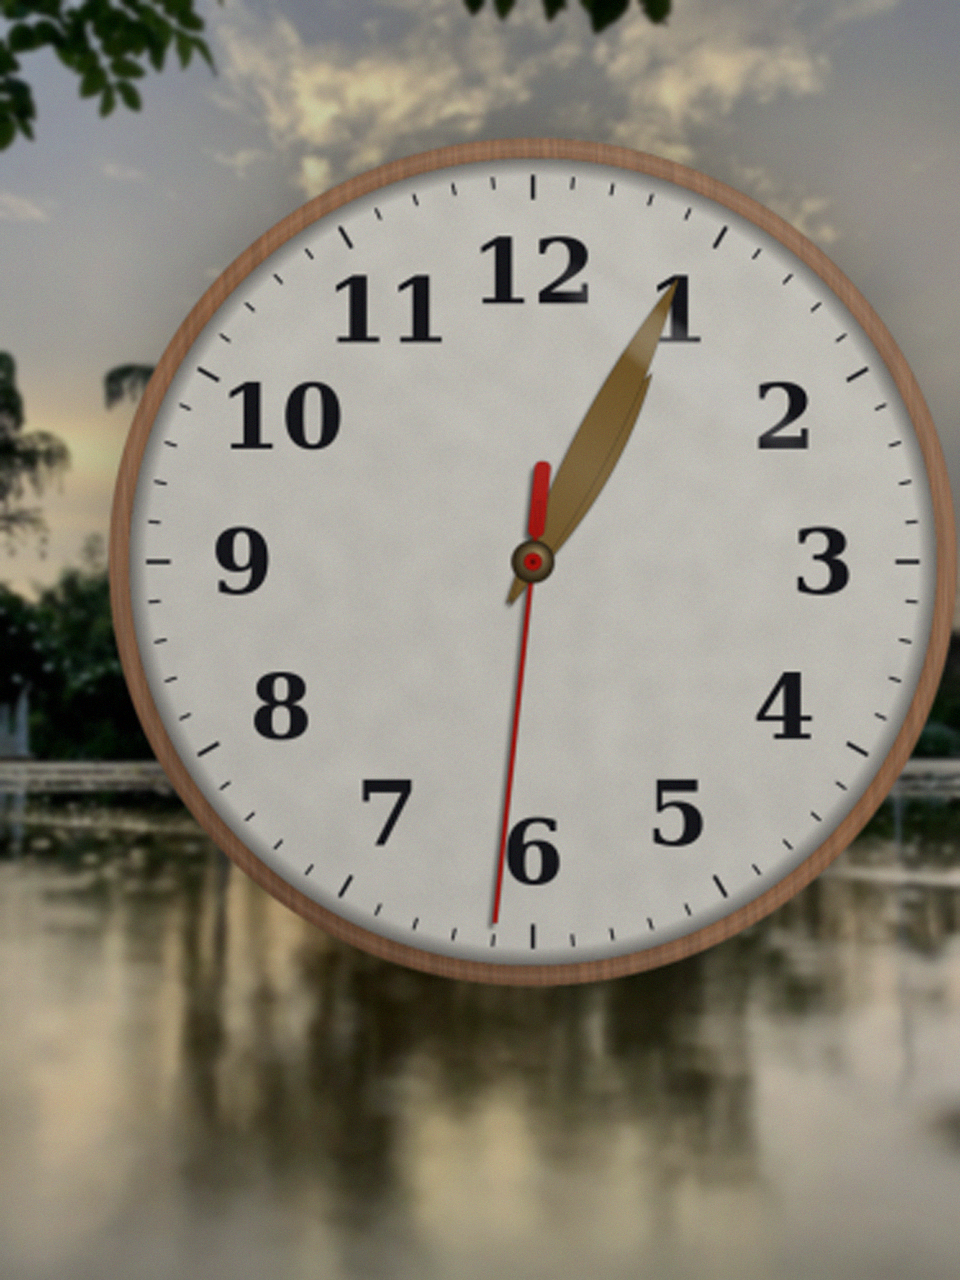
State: 1h04m31s
